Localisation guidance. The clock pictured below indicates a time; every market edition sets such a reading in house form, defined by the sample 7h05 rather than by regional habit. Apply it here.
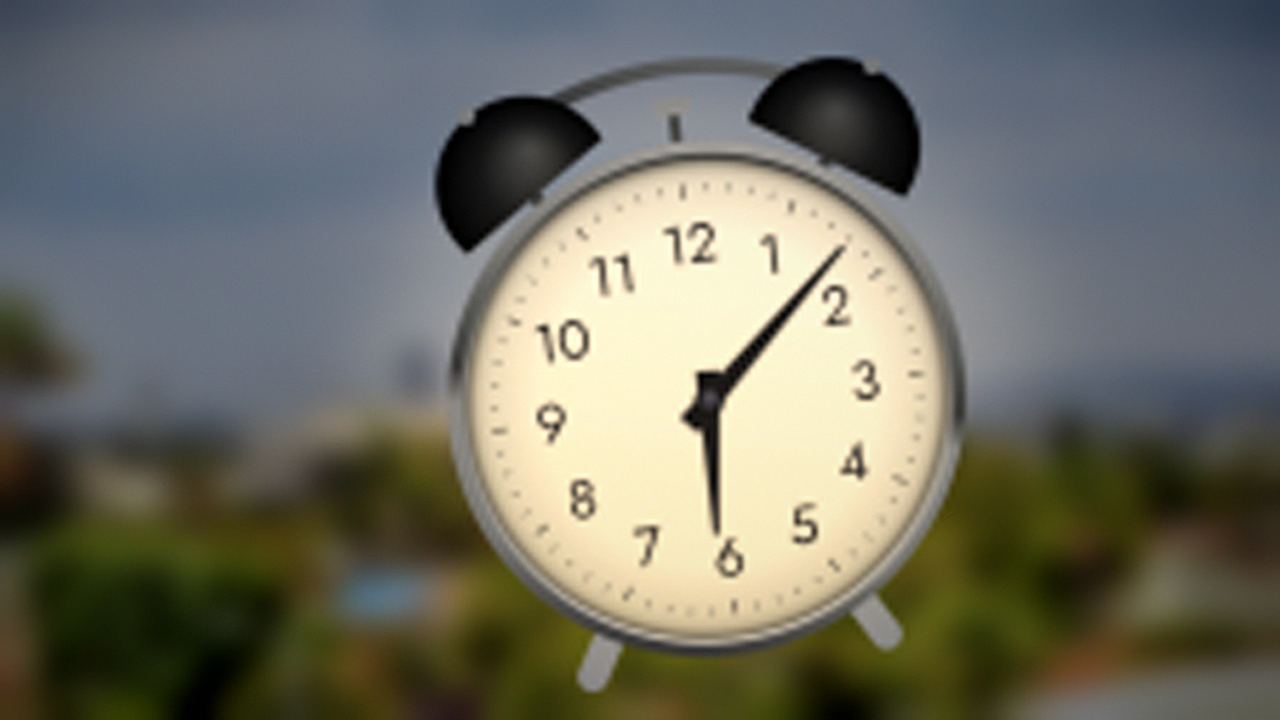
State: 6h08
